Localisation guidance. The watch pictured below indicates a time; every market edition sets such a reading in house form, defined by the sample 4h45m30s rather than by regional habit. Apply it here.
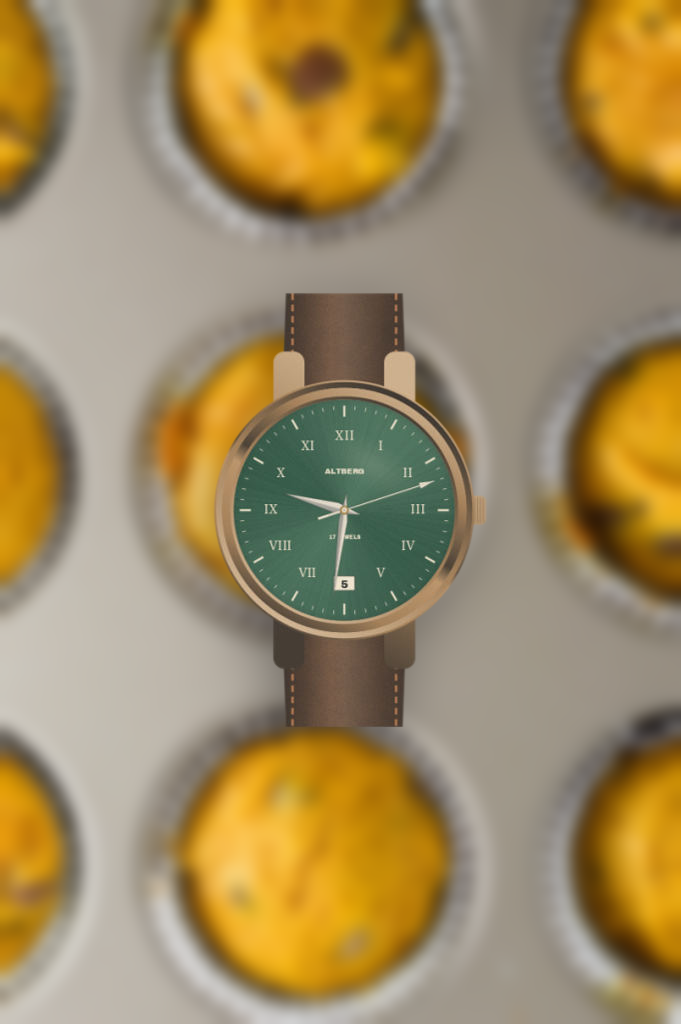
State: 9h31m12s
